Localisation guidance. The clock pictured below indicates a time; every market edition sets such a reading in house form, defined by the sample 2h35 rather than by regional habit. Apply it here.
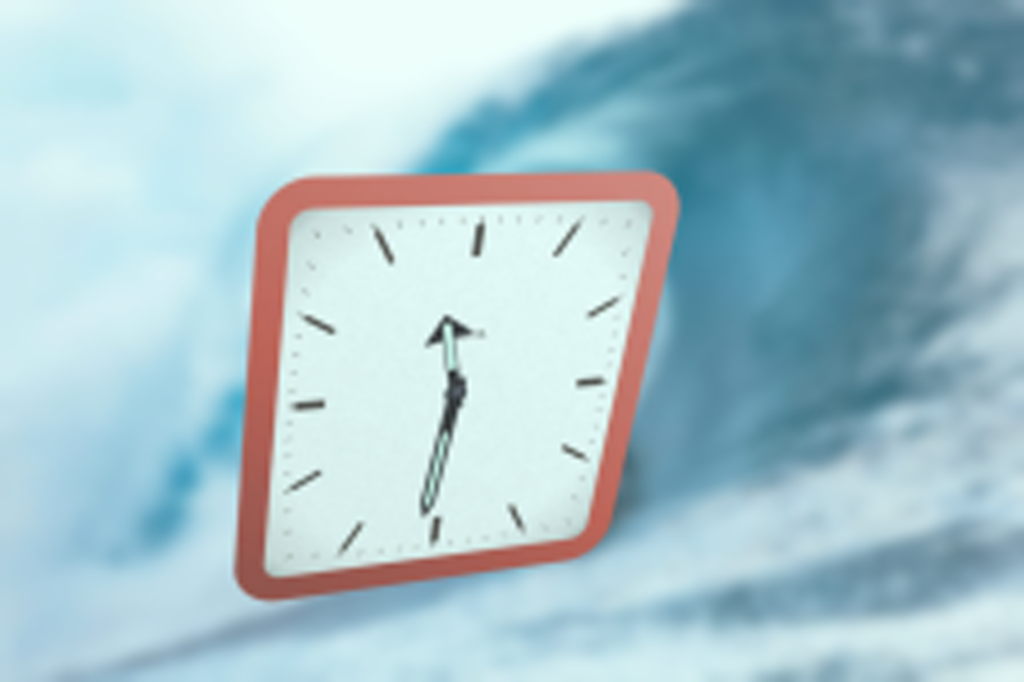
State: 11h31
